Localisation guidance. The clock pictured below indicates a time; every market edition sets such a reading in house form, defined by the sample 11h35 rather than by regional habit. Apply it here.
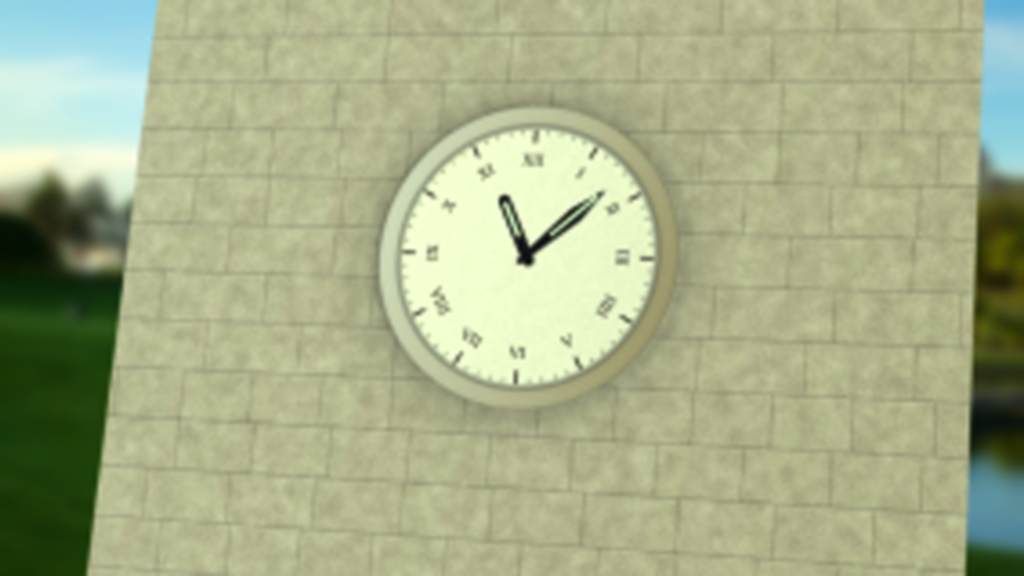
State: 11h08
